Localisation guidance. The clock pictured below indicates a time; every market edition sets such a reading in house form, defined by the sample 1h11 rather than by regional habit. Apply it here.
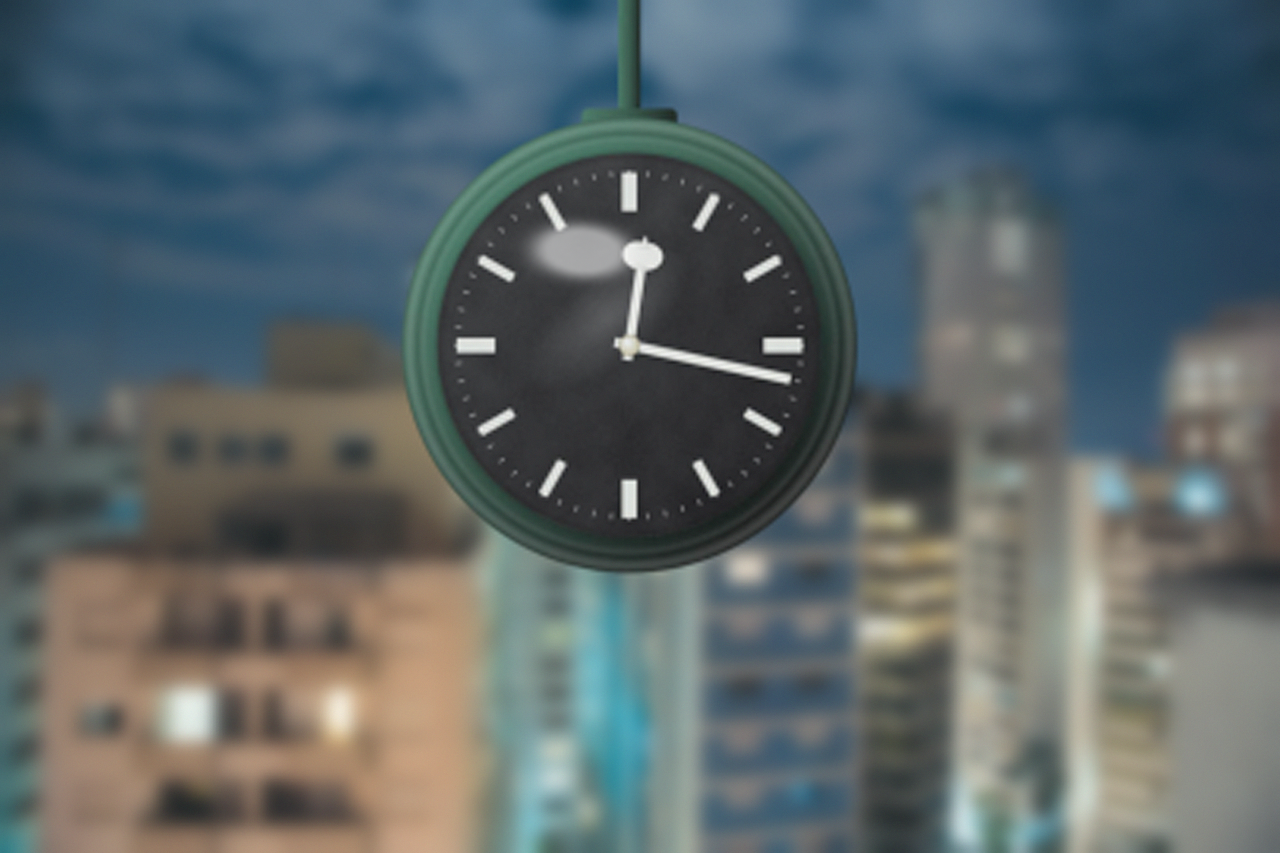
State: 12h17
